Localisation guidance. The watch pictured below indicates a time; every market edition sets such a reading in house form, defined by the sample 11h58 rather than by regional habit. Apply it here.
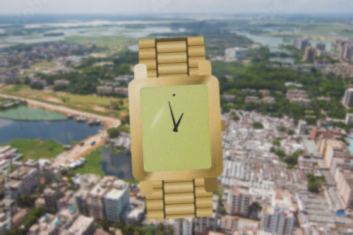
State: 12h58
